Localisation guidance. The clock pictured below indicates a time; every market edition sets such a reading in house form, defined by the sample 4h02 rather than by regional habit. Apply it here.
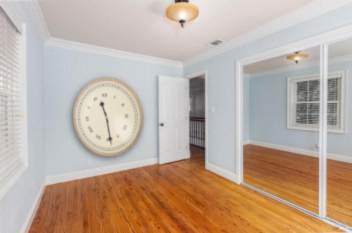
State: 11h29
